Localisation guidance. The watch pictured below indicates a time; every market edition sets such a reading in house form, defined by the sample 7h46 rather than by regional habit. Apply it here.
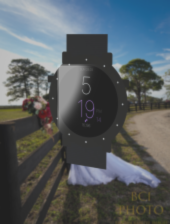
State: 5h19
